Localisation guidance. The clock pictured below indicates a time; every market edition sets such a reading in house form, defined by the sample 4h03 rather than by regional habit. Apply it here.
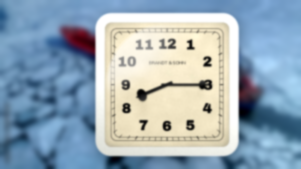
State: 8h15
